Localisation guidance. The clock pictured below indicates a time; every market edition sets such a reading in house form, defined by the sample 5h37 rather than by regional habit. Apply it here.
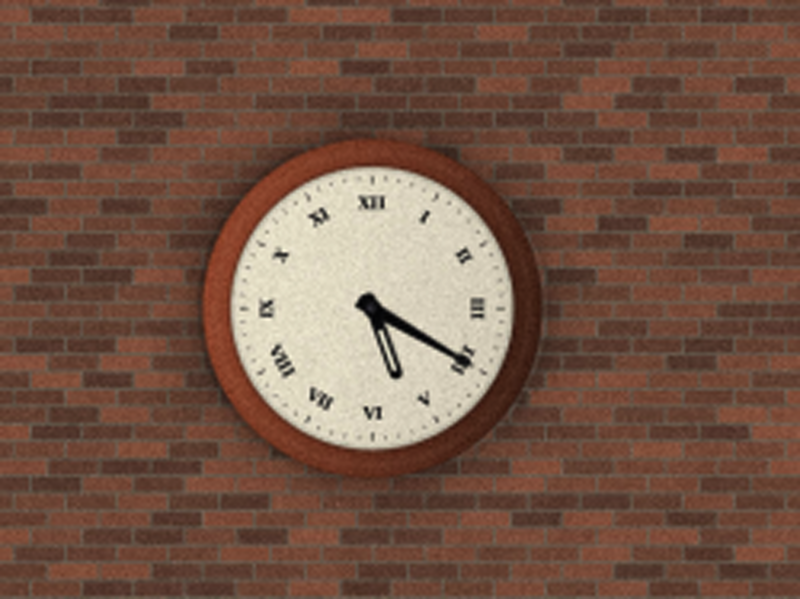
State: 5h20
